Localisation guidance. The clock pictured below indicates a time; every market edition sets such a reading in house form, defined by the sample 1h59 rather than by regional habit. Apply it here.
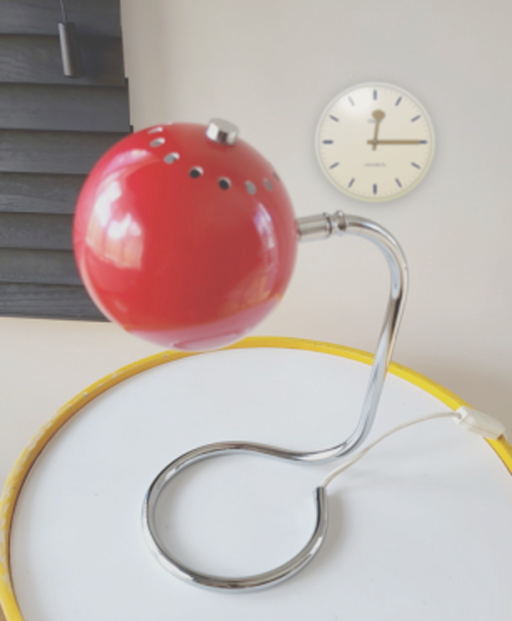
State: 12h15
